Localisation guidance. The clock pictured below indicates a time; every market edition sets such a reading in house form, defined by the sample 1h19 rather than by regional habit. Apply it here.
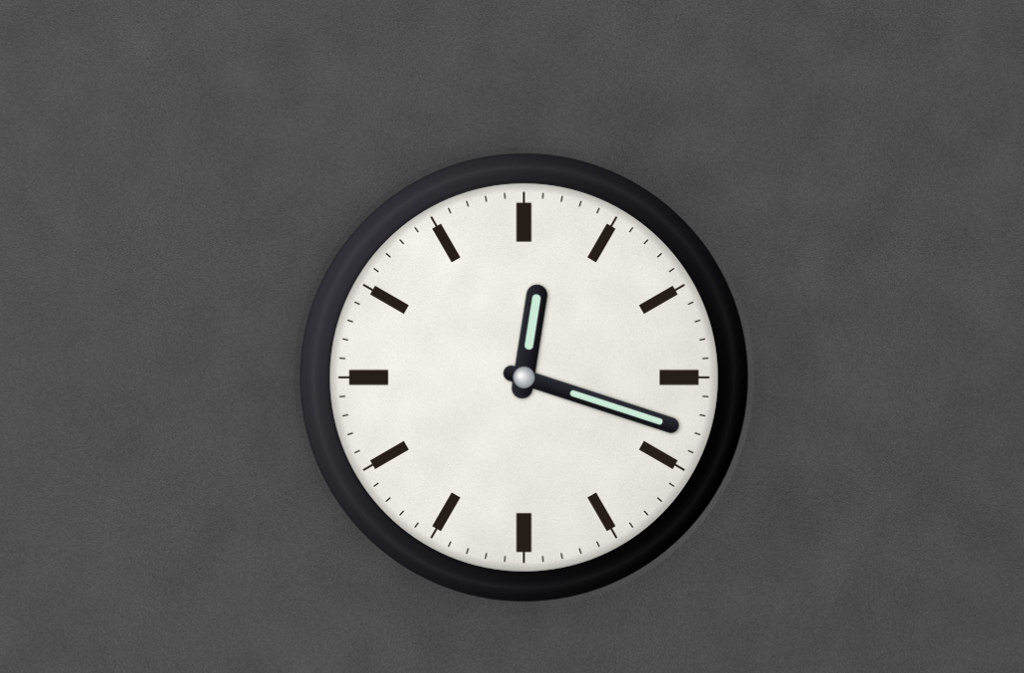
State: 12h18
